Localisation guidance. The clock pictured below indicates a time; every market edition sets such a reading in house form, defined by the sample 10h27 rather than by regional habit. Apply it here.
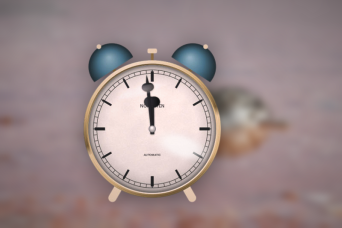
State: 11h59
